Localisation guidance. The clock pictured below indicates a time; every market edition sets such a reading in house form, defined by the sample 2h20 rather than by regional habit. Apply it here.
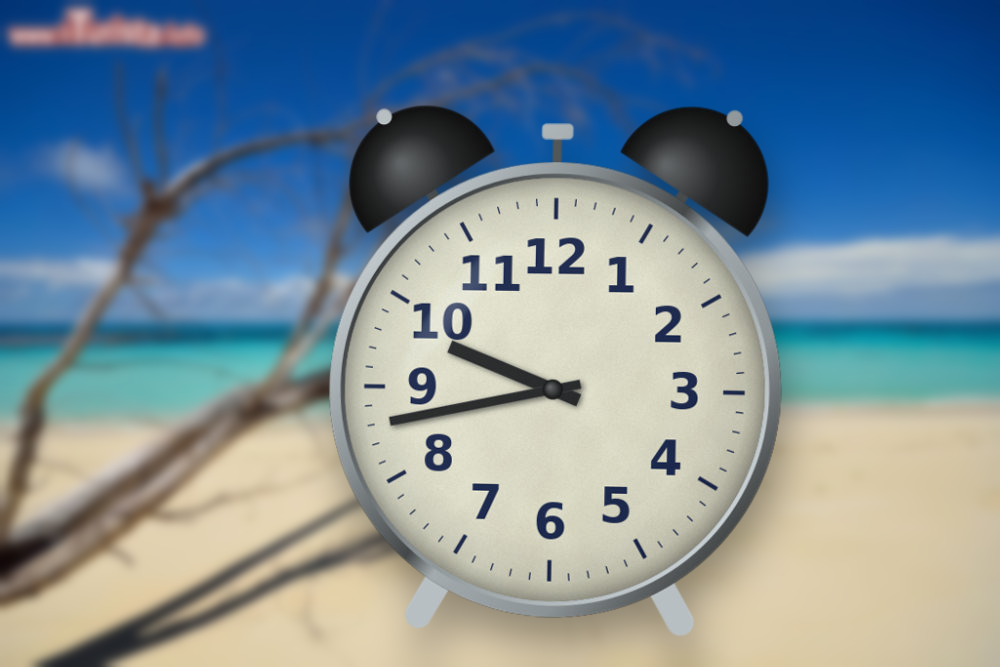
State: 9h43
